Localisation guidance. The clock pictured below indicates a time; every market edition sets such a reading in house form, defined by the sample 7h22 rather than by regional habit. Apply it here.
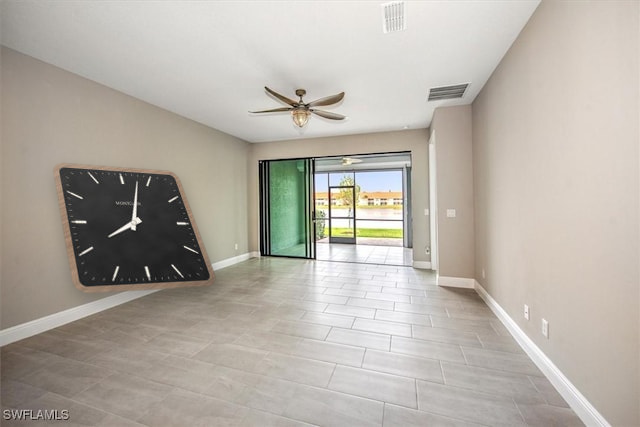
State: 8h03
